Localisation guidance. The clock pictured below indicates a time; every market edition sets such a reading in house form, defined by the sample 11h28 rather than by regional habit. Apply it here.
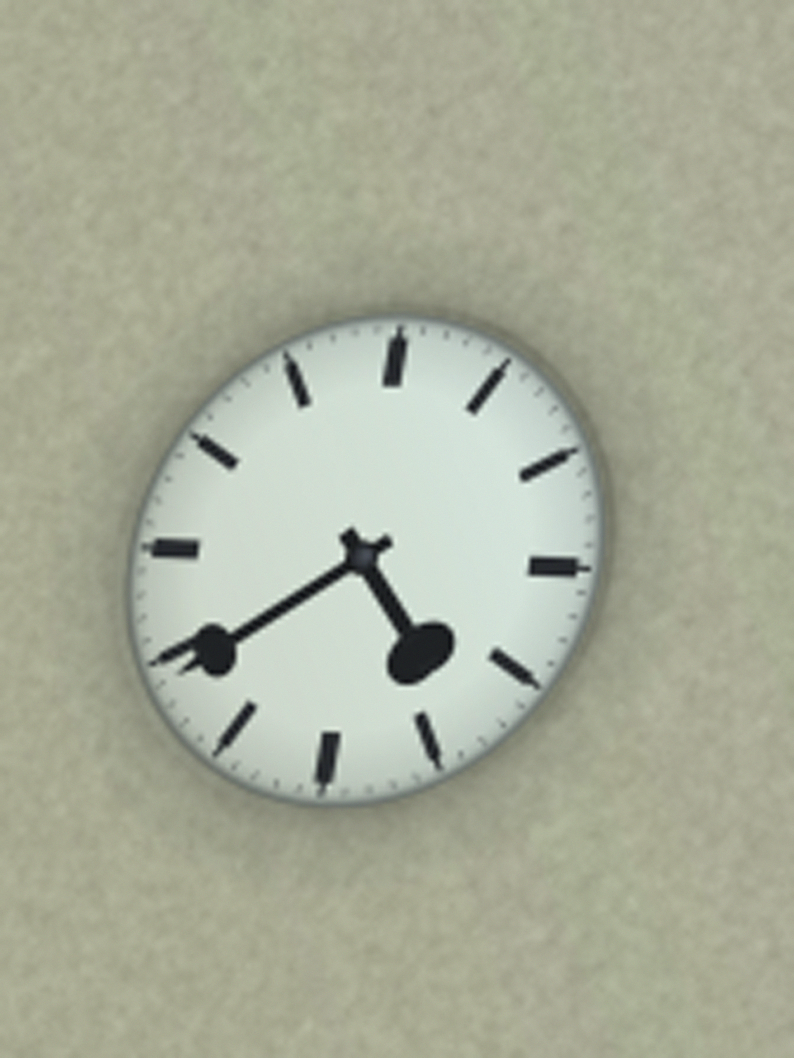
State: 4h39
